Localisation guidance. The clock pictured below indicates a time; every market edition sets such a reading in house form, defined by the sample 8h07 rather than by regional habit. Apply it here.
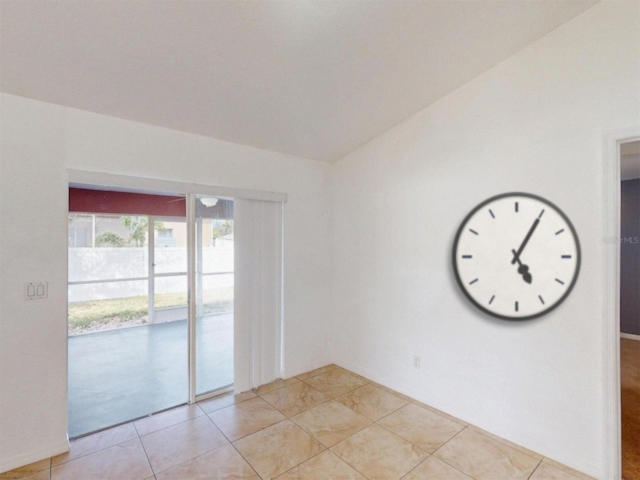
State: 5h05
